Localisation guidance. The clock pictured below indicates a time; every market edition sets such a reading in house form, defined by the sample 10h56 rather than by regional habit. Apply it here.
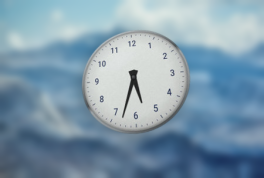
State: 5h33
